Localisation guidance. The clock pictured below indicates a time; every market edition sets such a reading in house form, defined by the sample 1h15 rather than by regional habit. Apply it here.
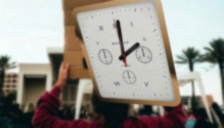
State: 2h01
